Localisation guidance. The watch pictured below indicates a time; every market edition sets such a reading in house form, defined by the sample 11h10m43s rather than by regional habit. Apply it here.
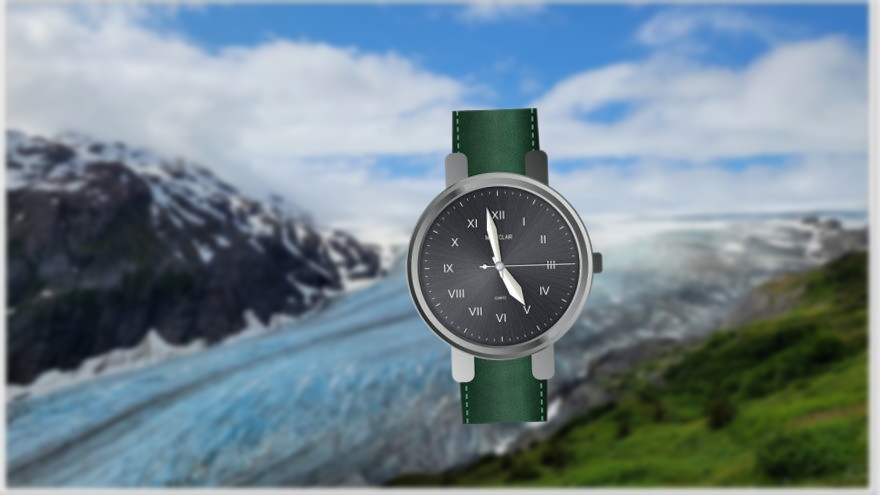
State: 4h58m15s
